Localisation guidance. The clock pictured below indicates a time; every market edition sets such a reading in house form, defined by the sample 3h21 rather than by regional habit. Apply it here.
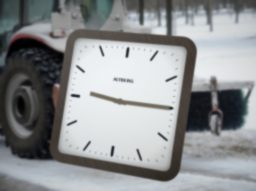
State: 9h15
